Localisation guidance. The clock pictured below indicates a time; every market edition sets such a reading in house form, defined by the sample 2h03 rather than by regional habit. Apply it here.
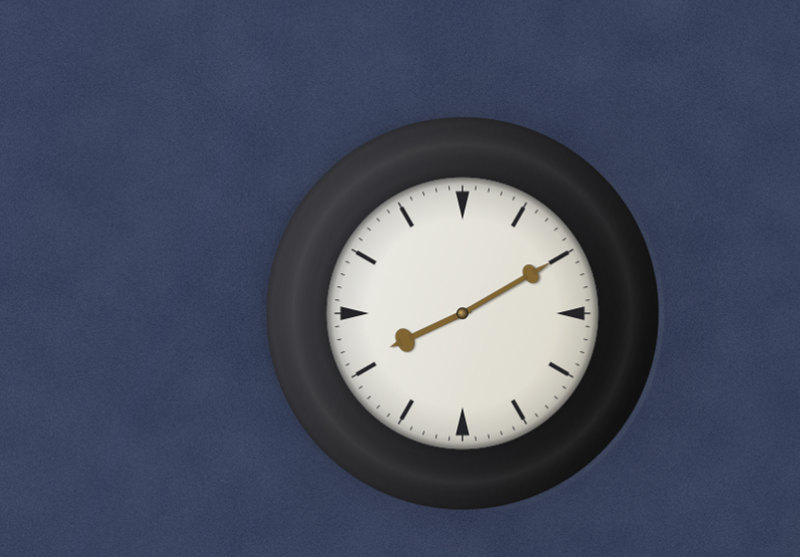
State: 8h10
